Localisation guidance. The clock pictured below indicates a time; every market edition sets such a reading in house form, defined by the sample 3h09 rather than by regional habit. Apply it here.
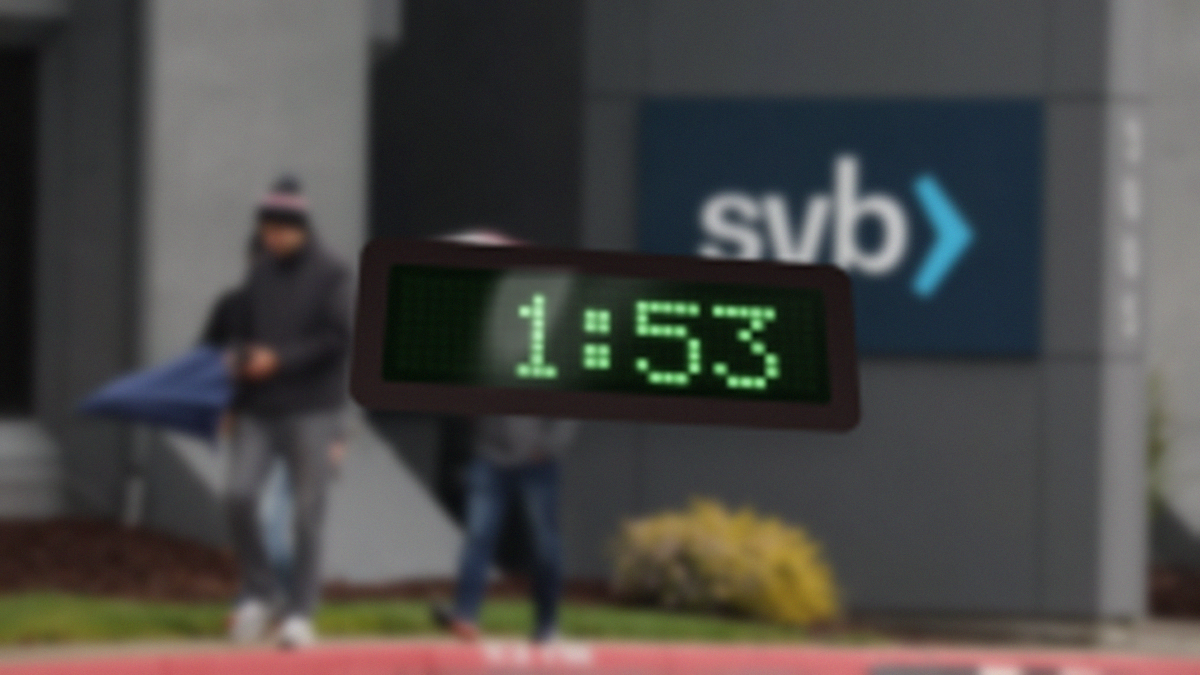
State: 1h53
